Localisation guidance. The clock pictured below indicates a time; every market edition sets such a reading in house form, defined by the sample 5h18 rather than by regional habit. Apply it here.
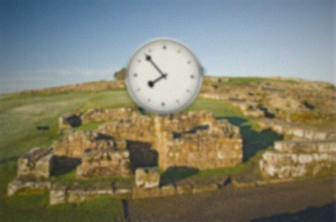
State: 7h53
